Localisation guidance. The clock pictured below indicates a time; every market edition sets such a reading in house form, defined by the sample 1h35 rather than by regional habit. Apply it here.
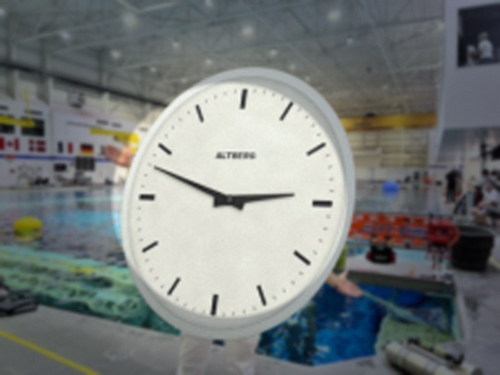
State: 2h48
